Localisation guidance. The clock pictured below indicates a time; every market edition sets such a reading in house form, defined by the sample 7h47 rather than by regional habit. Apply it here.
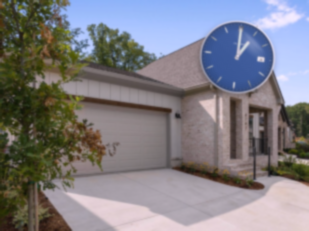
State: 1h00
